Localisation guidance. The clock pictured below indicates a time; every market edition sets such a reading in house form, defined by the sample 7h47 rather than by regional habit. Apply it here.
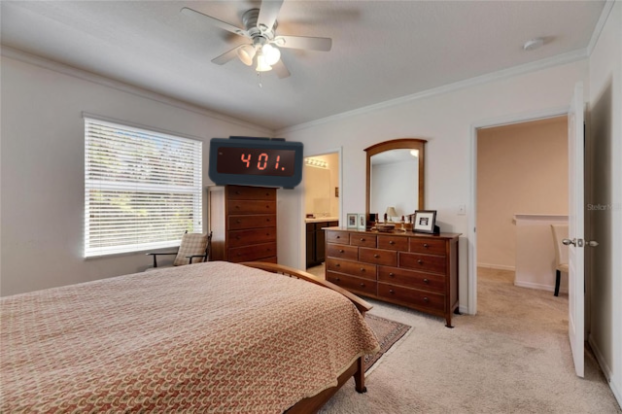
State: 4h01
